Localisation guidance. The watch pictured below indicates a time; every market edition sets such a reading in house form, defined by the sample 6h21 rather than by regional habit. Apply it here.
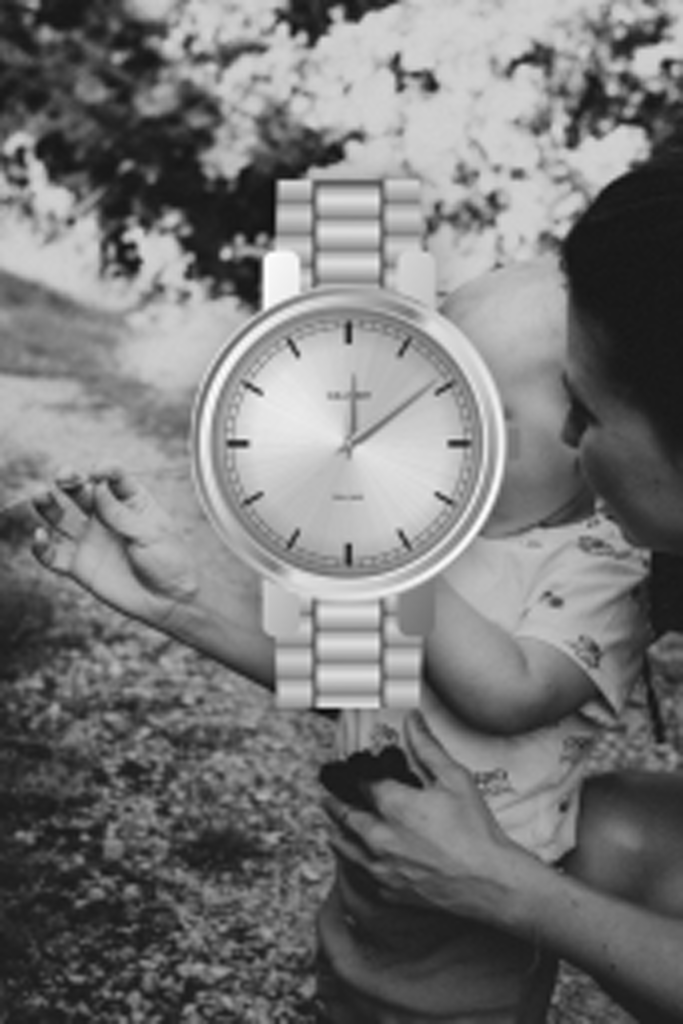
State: 12h09
